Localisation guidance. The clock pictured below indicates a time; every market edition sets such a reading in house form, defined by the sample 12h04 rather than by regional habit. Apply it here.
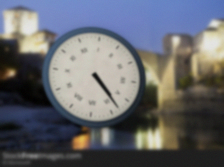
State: 5h28
